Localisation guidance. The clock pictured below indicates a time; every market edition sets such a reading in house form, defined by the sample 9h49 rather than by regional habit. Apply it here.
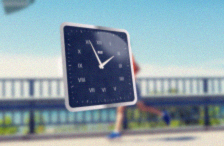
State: 1h56
